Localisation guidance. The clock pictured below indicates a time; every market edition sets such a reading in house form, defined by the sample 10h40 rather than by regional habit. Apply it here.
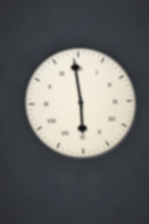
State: 5h59
